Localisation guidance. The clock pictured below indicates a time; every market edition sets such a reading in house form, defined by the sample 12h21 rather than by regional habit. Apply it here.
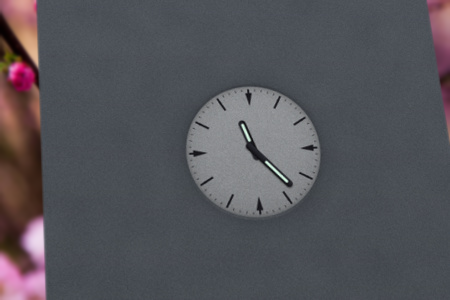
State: 11h23
